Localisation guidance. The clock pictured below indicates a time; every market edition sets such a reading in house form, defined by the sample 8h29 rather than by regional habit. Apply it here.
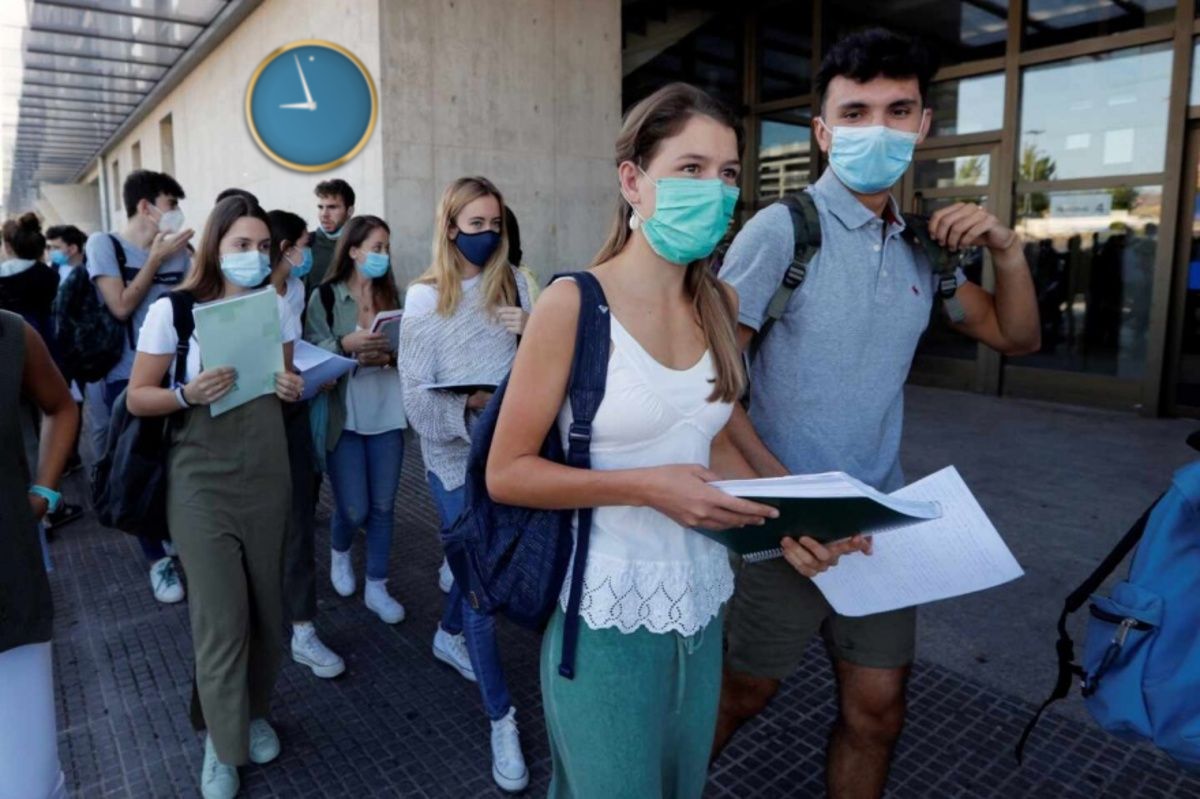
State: 8h57
